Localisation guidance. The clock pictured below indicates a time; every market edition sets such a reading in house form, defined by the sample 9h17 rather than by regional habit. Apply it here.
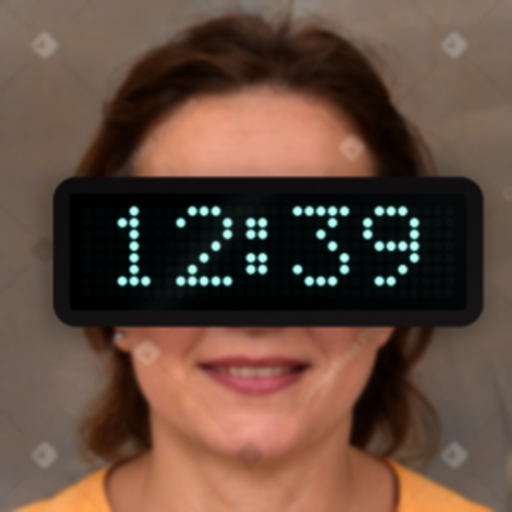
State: 12h39
